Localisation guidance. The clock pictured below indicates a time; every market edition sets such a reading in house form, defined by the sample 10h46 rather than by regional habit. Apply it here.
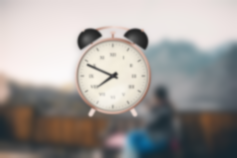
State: 7h49
